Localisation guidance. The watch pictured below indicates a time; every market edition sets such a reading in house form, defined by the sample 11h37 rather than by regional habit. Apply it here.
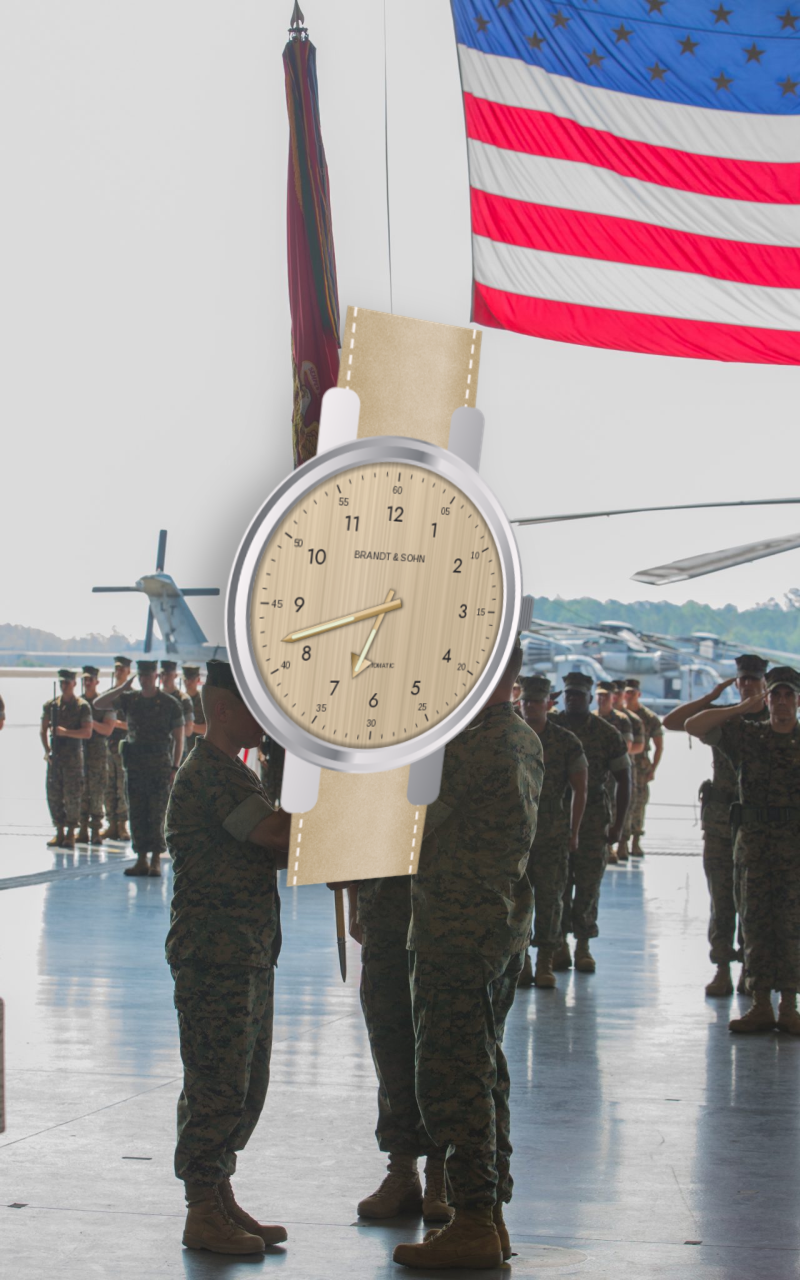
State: 6h42
